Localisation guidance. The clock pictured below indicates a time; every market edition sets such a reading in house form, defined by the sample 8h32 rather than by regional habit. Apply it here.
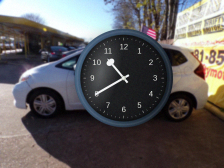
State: 10h40
